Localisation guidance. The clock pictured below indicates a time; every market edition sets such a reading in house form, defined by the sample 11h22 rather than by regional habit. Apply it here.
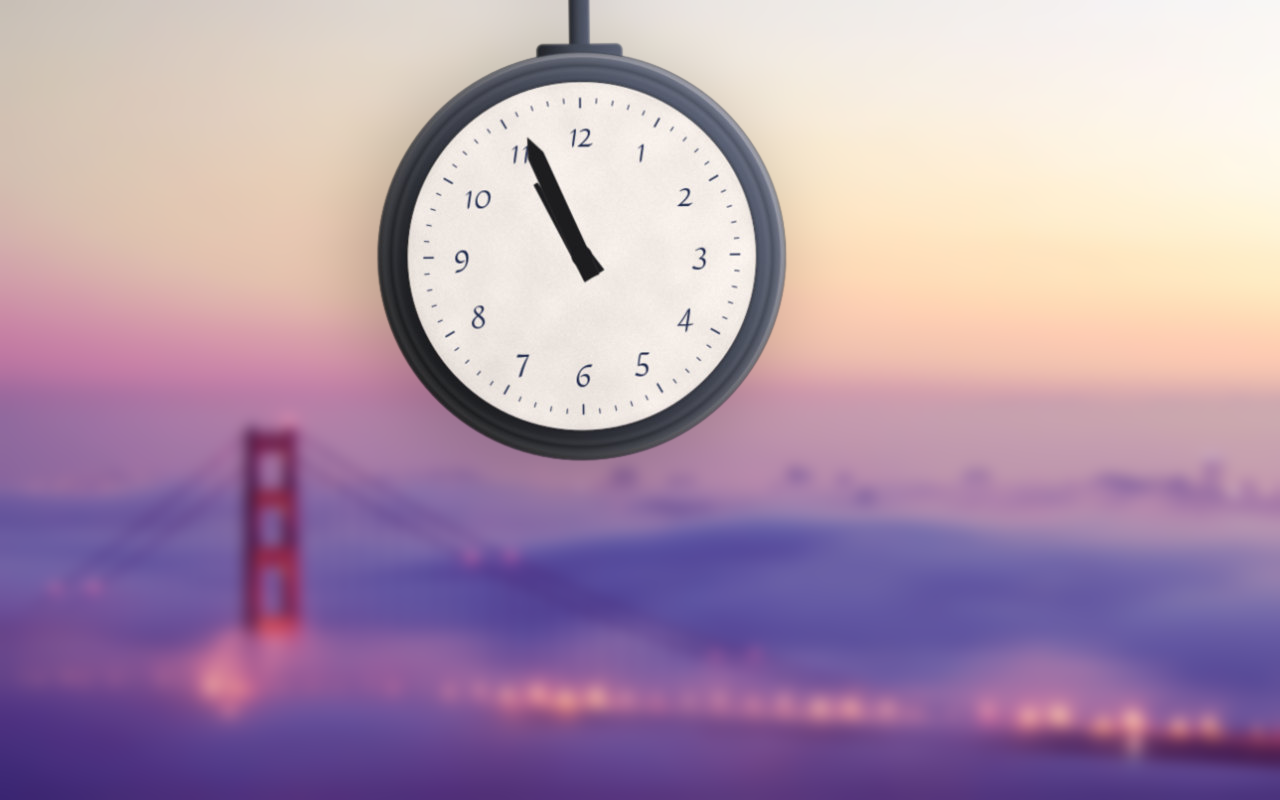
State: 10h56
